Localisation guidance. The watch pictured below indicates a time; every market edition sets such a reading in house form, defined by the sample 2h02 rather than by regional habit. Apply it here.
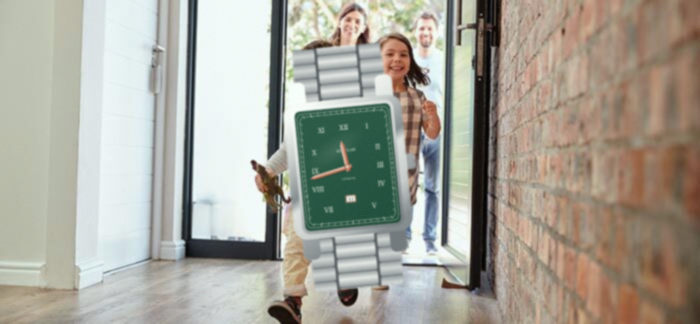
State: 11h43
